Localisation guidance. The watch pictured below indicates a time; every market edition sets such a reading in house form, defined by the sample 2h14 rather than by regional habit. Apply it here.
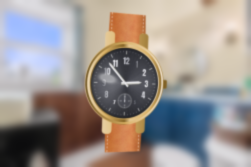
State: 2h53
